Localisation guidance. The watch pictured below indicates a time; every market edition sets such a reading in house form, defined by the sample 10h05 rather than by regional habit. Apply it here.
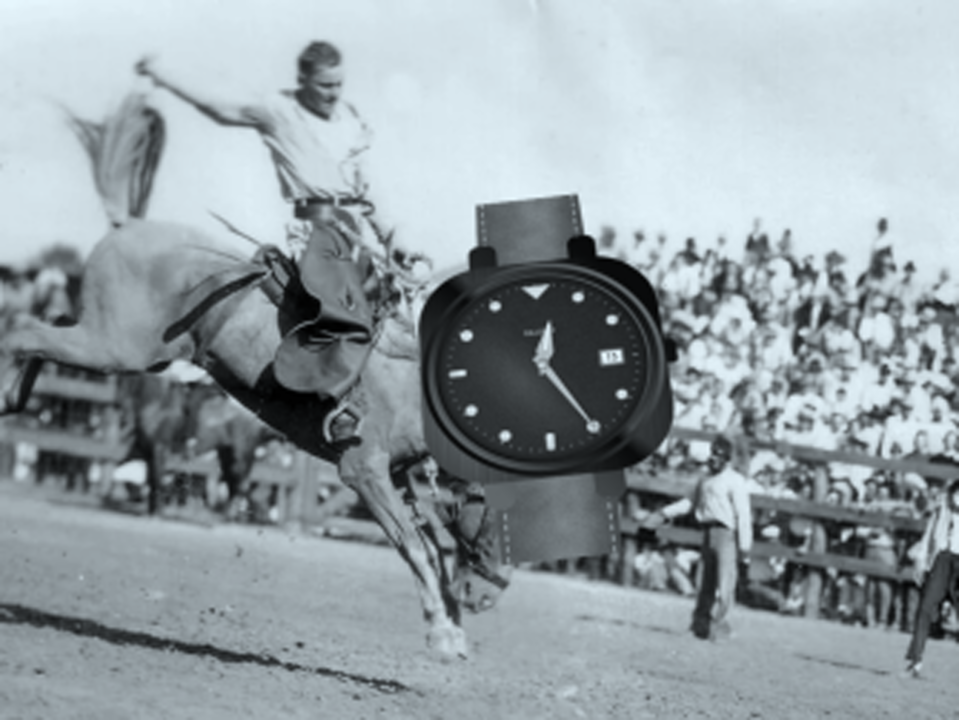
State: 12h25
